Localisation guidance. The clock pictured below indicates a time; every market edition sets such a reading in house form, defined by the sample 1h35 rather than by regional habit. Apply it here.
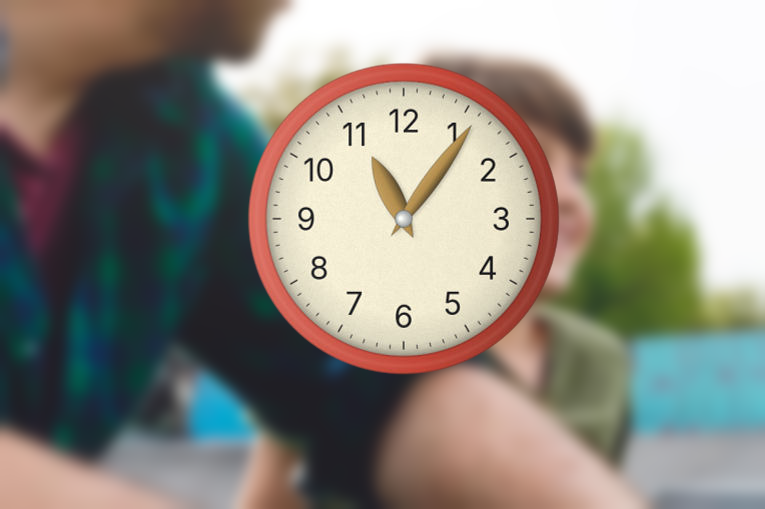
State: 11h06
